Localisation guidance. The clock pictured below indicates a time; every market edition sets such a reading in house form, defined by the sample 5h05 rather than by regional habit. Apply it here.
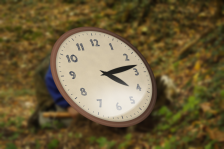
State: 4h13
